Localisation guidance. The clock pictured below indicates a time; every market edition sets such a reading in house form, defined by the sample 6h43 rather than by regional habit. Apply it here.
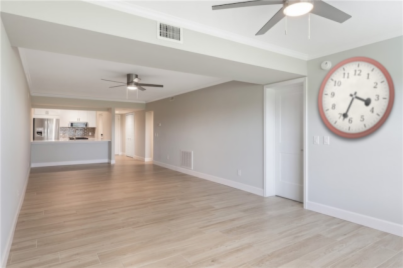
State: 3h33
